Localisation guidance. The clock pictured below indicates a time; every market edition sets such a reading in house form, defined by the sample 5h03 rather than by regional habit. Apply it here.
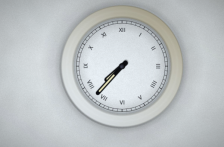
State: 7h37
